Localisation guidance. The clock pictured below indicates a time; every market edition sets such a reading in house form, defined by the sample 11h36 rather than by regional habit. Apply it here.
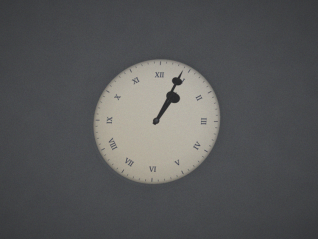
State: 1h04
